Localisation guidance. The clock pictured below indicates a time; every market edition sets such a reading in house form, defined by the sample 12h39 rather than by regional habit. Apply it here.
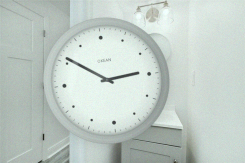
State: 2h51
